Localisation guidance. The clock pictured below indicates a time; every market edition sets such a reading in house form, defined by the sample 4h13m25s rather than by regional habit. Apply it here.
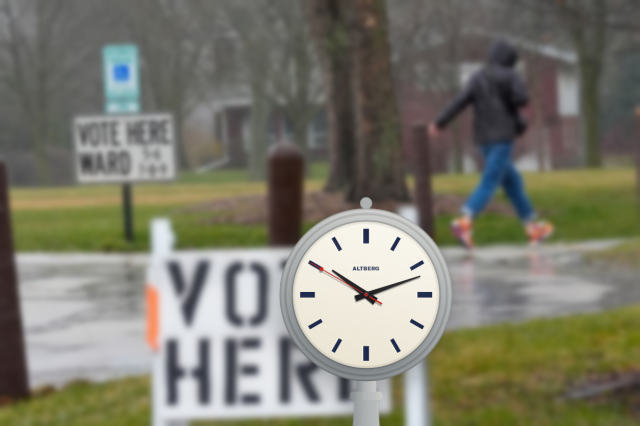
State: 10h11m50s
